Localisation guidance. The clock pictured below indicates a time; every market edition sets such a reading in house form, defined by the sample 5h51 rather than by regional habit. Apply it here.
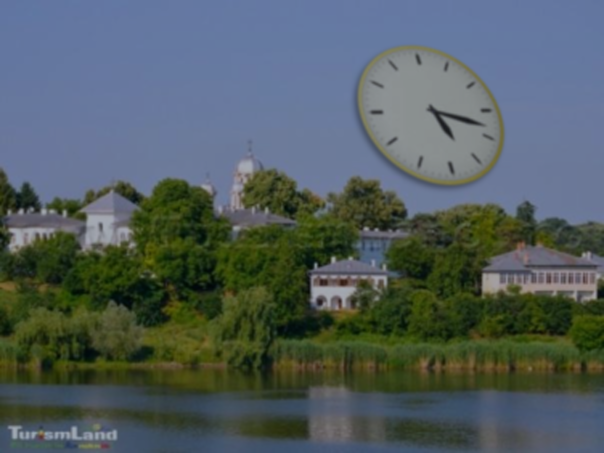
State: 5h18
